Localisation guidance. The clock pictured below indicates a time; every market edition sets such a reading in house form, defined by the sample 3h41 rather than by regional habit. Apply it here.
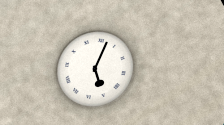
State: 5h02
